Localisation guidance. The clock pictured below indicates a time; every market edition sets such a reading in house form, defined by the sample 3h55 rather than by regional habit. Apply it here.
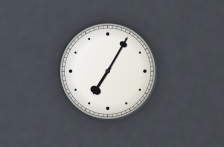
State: 7h05
